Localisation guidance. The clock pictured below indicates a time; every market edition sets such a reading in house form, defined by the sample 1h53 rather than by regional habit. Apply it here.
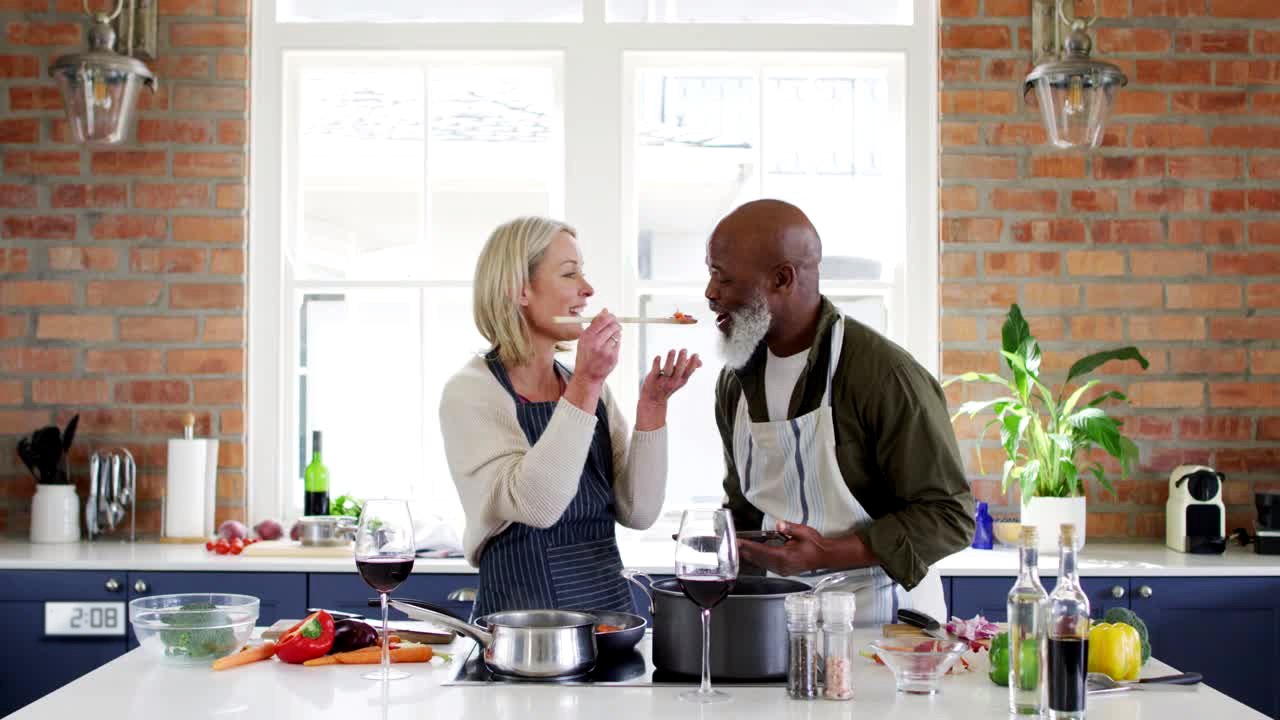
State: 2h08
